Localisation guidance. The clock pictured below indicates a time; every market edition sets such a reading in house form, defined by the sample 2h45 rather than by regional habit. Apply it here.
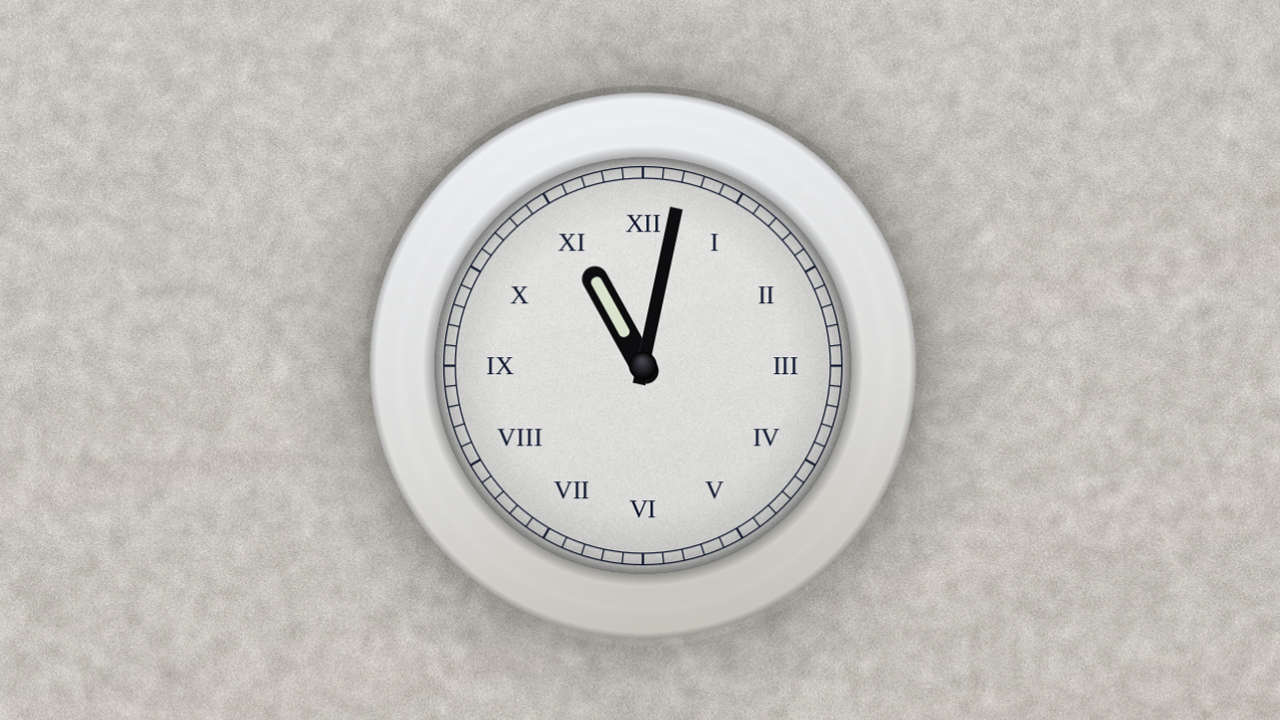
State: 11h02
